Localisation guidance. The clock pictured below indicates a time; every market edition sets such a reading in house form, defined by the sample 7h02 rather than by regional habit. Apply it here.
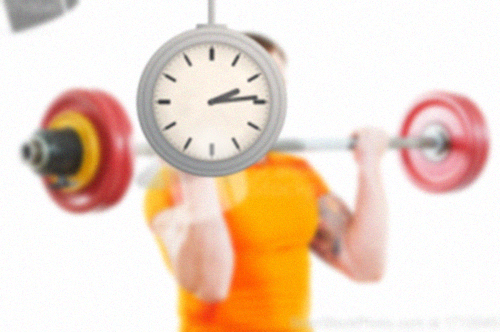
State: 2h14
